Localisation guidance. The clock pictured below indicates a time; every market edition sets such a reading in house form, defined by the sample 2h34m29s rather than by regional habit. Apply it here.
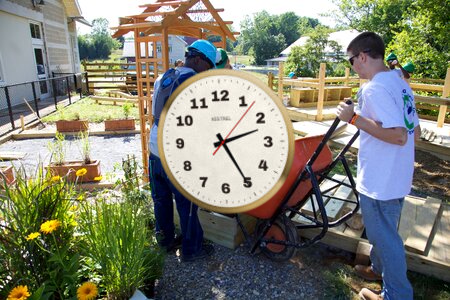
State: 2h25m07s
